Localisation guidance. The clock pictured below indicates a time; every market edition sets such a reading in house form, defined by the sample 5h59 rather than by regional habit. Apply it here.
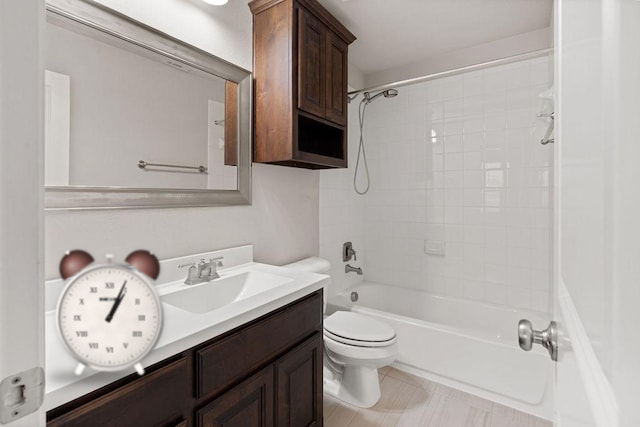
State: 1h04
